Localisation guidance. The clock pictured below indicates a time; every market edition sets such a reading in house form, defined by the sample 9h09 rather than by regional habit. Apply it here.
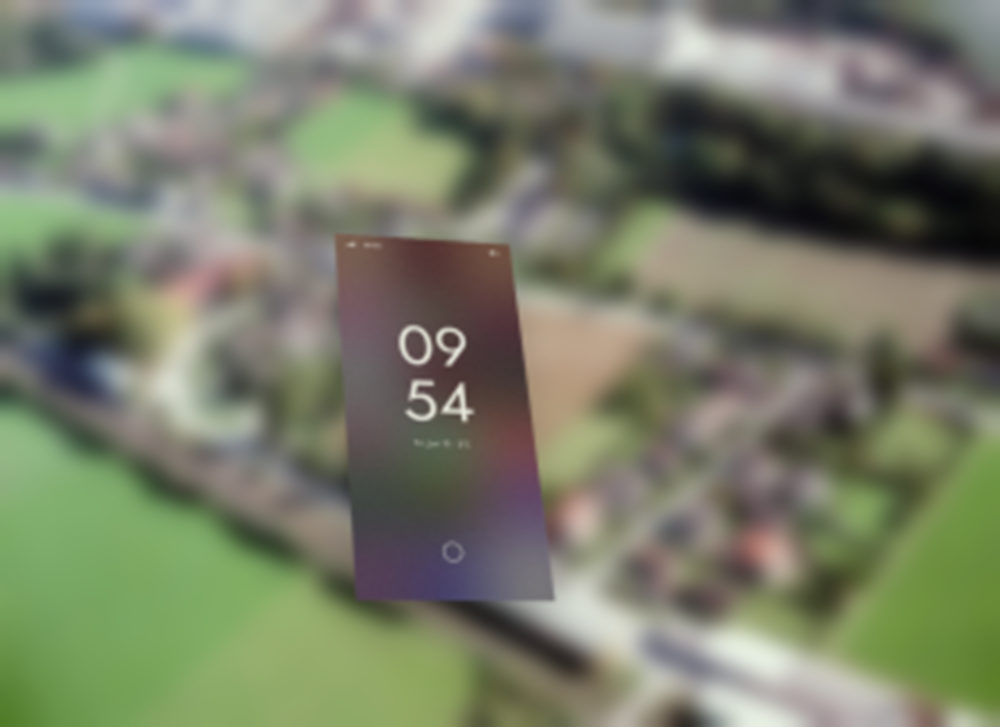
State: 9h54
